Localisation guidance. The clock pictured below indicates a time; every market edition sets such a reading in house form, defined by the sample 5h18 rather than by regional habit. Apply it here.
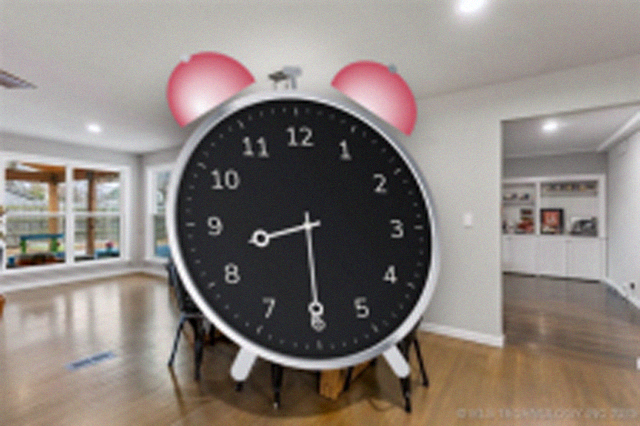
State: 8h30
